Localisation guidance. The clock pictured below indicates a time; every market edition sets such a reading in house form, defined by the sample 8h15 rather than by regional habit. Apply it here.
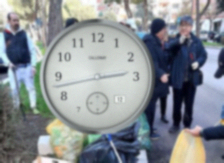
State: 2h43
